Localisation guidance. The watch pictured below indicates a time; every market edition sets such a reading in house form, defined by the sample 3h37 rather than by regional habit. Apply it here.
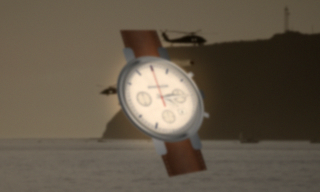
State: 4h15
